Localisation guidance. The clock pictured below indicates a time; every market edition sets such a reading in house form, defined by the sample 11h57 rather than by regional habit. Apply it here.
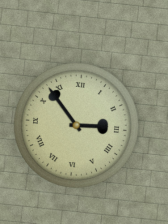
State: 2h53
